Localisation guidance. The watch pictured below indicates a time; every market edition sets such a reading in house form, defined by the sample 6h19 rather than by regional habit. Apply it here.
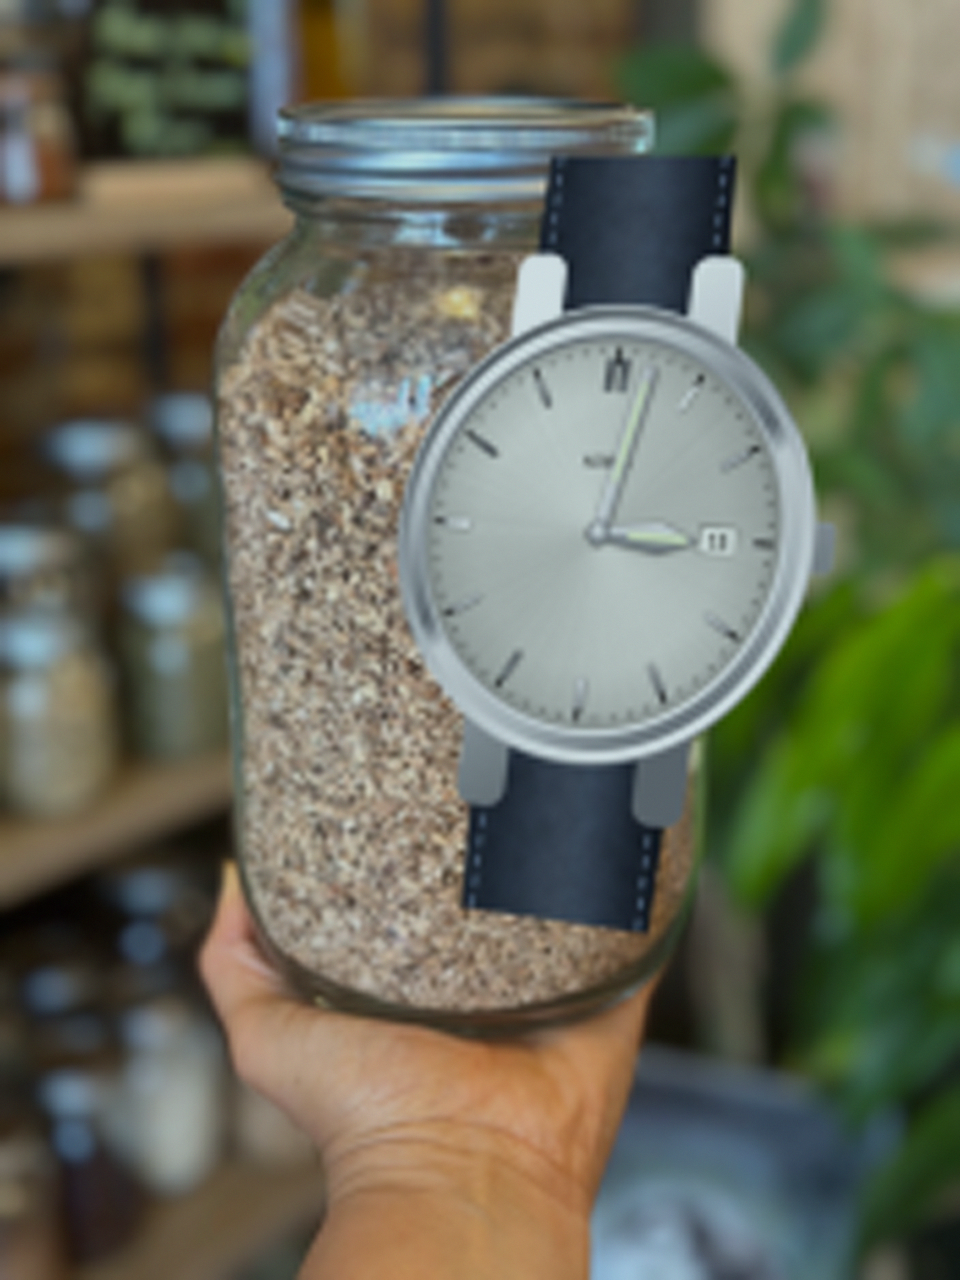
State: 3h02
